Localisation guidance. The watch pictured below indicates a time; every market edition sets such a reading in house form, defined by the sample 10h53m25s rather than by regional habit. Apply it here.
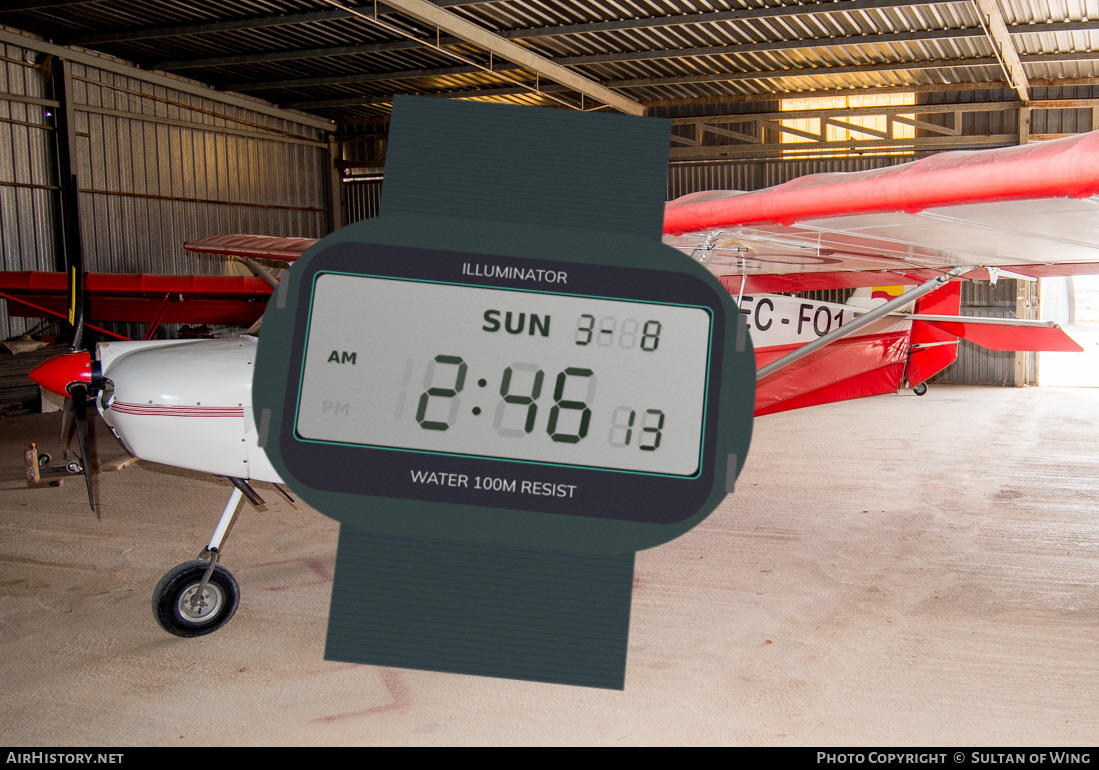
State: 2h46m13s
